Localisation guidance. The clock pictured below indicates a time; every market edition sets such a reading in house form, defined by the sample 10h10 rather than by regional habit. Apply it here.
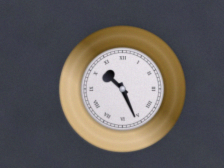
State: 10h26
